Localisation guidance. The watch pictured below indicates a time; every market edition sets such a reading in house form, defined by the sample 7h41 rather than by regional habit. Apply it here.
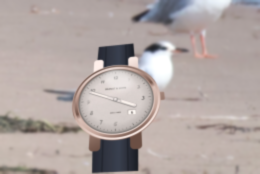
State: 3h49
